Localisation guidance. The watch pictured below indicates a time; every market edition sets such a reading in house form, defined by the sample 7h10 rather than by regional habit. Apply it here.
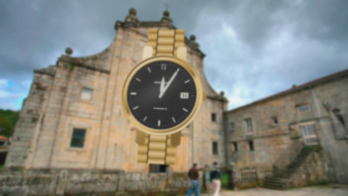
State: 12h05
